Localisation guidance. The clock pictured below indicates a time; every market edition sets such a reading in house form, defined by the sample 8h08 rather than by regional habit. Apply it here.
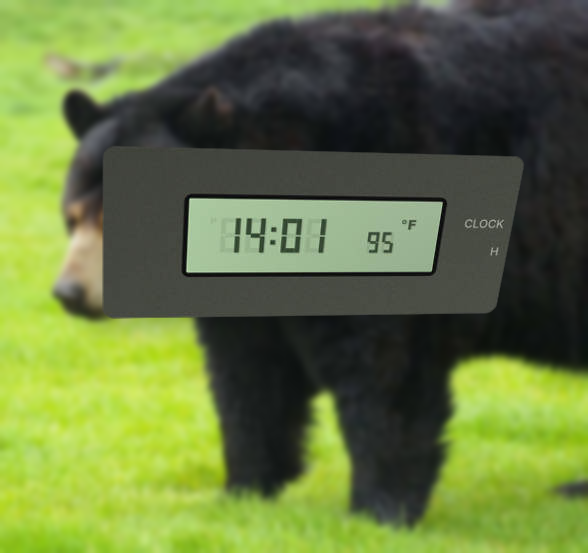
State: 14h01
